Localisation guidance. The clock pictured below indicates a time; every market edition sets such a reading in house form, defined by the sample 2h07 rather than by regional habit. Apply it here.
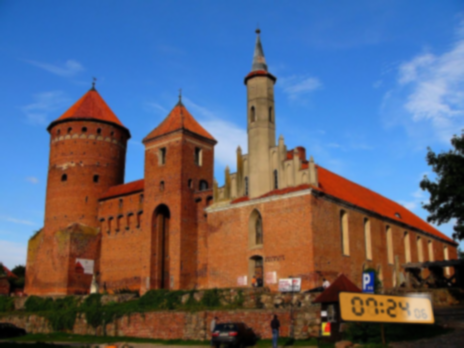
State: 7h24
